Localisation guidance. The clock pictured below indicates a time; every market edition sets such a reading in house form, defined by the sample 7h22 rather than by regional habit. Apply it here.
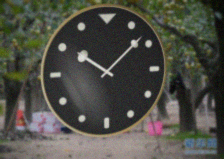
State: 10h08
